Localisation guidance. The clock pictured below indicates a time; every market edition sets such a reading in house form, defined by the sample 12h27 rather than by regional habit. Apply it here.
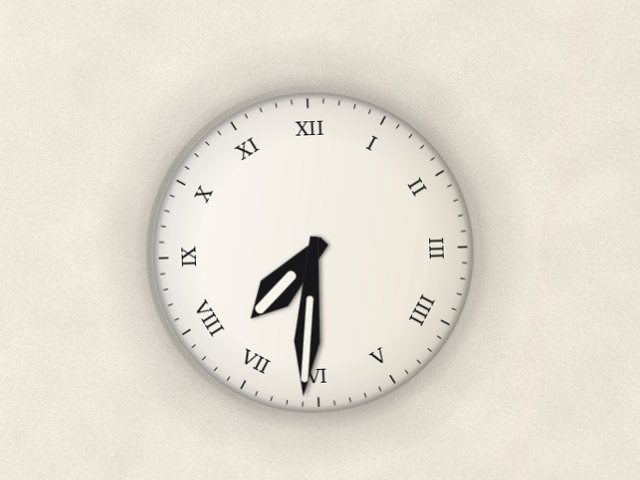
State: 7h31
